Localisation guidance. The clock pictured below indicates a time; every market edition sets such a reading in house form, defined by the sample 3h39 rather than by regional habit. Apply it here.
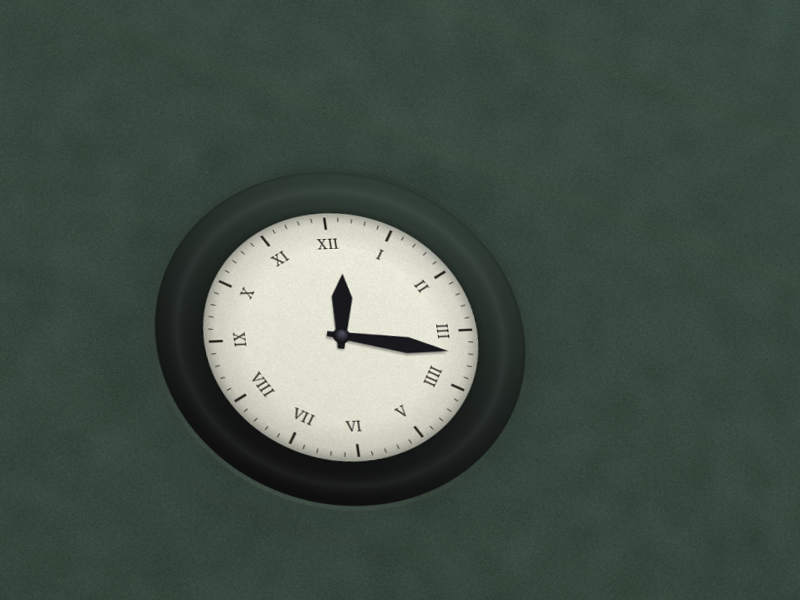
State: 12h17
